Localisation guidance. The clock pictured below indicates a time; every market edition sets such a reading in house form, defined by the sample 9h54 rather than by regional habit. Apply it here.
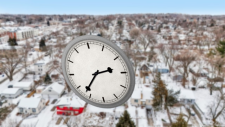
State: 2h37
